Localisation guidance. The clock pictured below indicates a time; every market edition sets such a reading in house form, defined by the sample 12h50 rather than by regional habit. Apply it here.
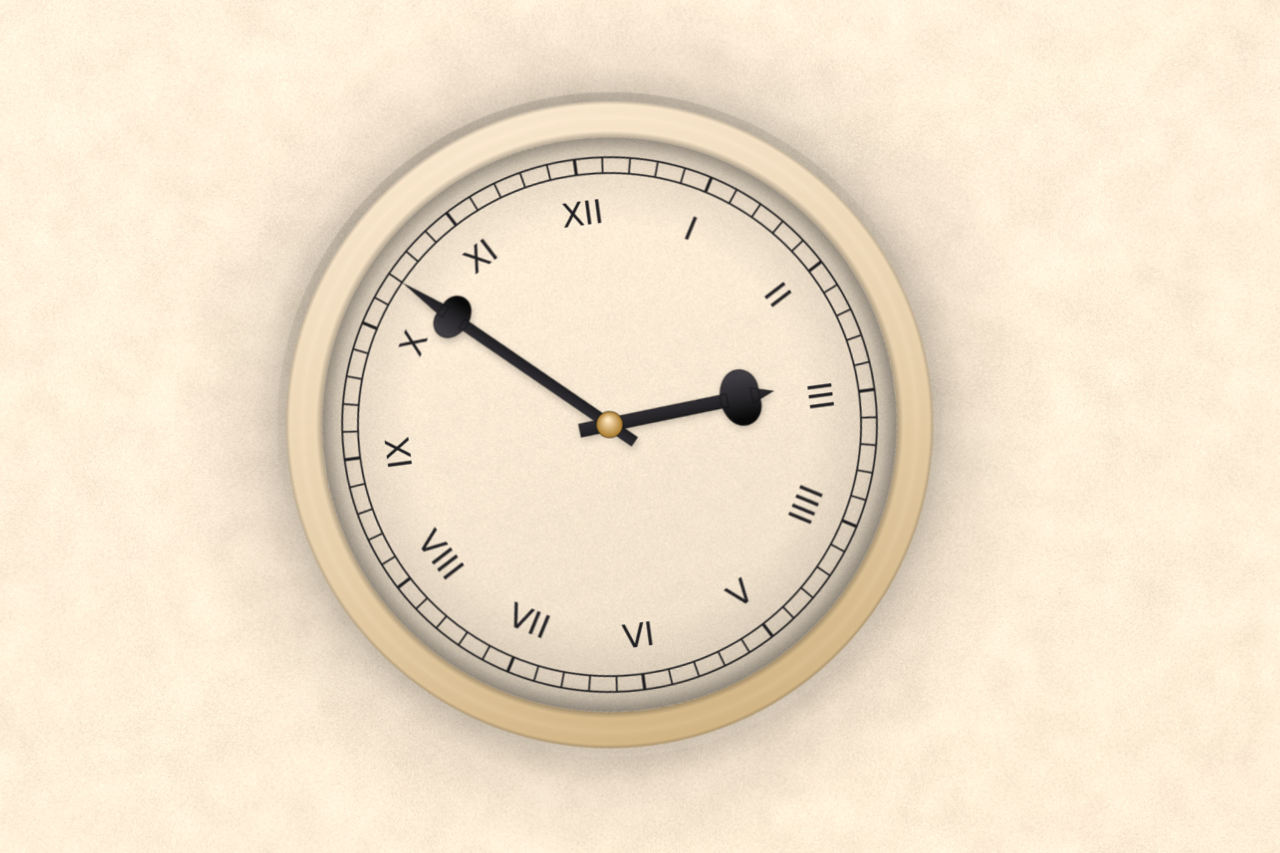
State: 2h52
